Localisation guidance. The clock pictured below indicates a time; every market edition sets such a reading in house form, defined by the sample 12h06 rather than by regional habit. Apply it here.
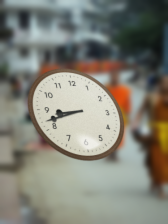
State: 8h42
